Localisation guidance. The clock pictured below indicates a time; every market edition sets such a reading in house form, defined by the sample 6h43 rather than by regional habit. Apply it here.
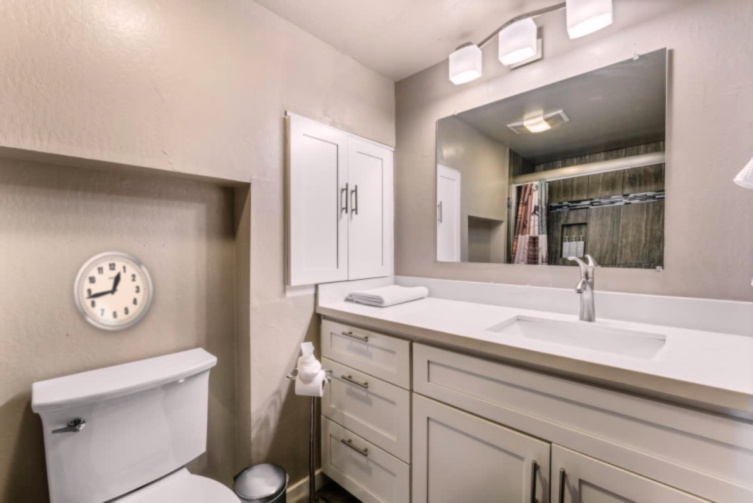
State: 12h43
